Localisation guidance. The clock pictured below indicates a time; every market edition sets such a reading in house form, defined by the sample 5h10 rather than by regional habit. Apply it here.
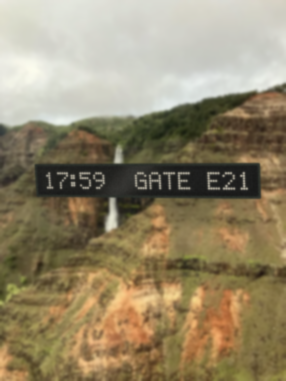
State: 17h59
